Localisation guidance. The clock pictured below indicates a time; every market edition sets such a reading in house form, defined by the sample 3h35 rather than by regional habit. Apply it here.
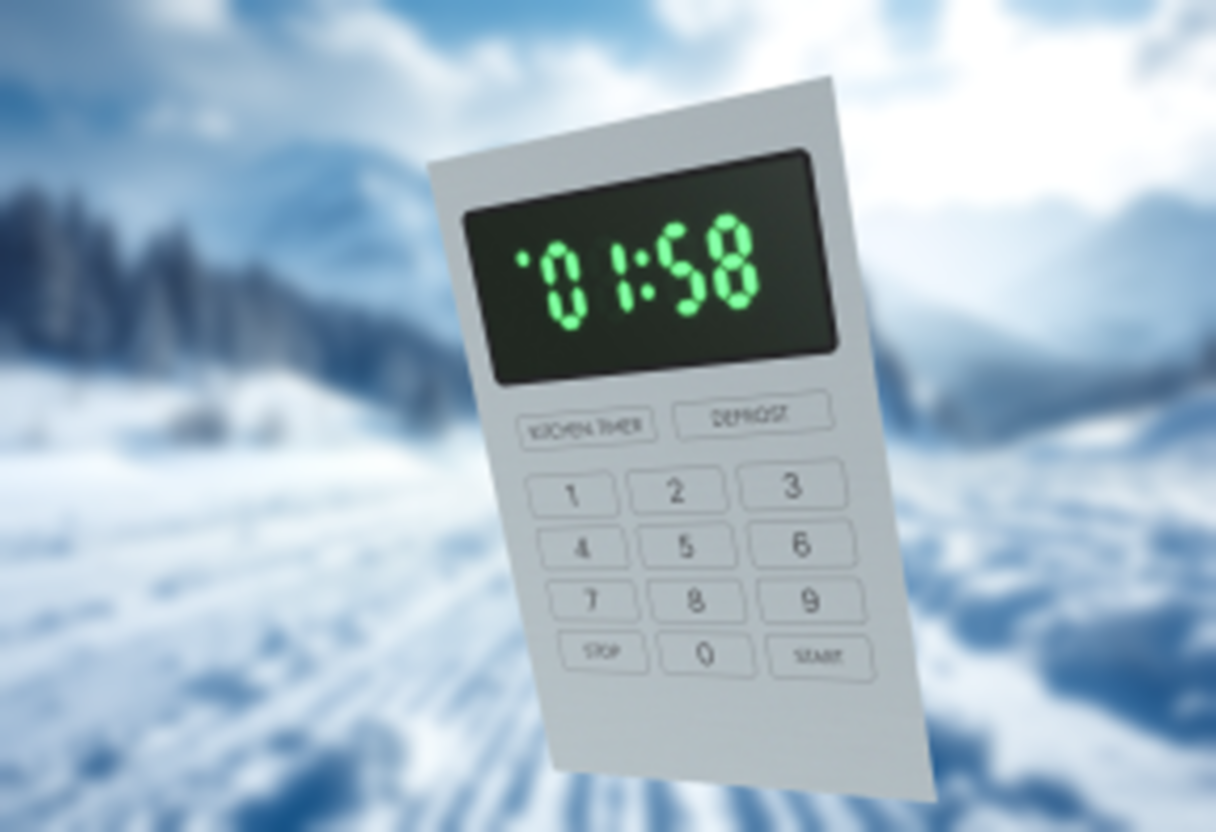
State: 1h58
